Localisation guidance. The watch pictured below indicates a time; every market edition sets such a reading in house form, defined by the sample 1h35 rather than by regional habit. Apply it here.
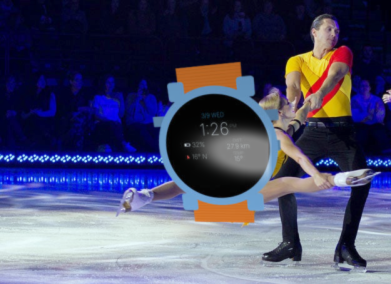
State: 1h26
